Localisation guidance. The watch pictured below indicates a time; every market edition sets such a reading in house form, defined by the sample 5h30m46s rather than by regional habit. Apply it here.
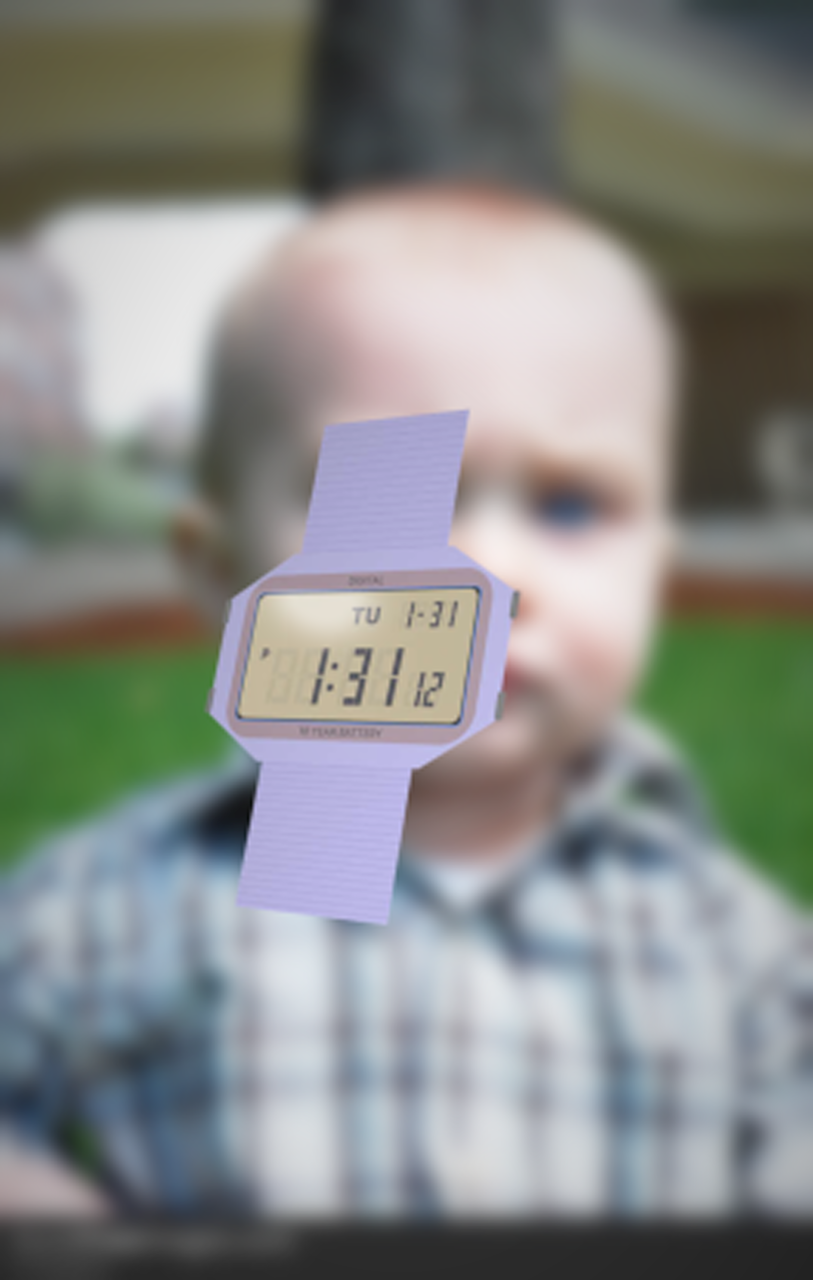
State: 1h31m12s
